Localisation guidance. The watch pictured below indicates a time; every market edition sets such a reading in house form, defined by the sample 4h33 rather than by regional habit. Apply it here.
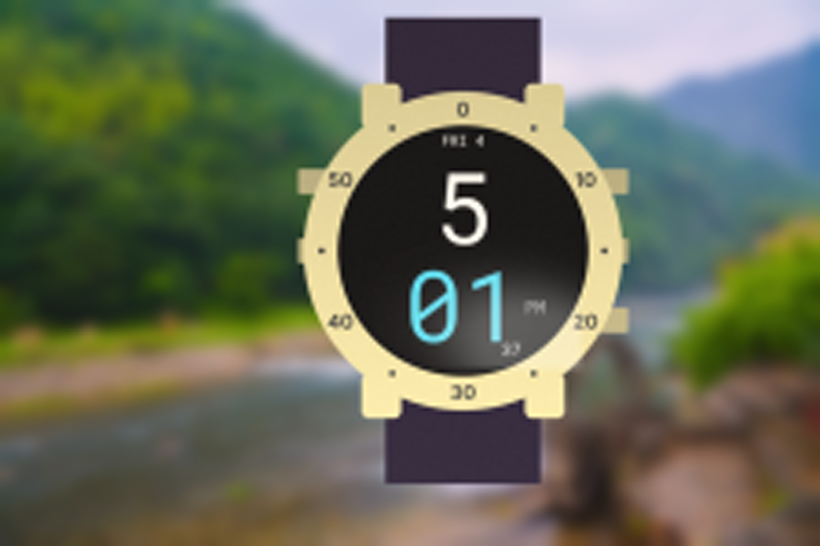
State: 5h01
